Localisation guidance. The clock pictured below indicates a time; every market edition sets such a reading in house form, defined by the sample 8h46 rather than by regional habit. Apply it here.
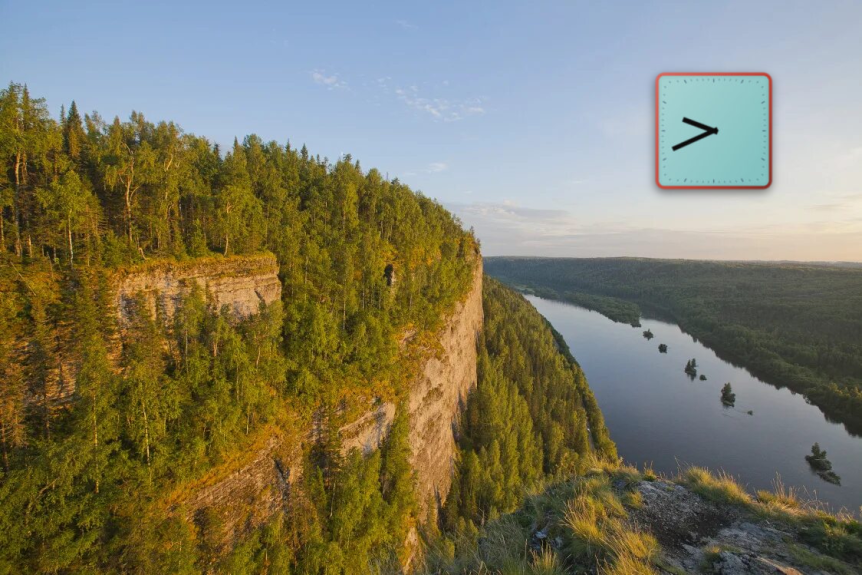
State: 9h41
